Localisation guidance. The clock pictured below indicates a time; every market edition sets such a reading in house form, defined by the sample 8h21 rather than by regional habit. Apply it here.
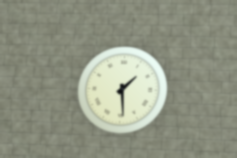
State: 1h29
